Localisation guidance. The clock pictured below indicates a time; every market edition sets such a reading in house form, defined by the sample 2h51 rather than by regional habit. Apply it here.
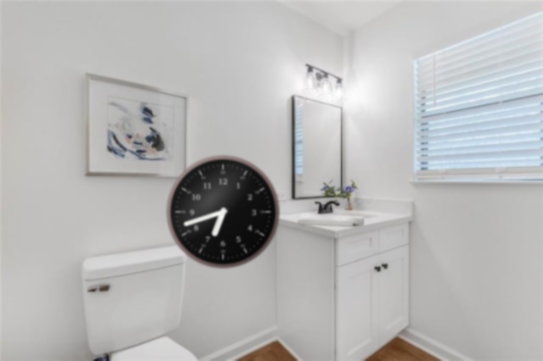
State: 6h42
